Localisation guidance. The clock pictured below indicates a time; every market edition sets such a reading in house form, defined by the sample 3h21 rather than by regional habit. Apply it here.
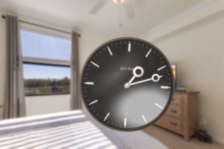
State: 1h12
